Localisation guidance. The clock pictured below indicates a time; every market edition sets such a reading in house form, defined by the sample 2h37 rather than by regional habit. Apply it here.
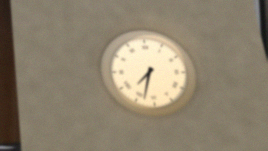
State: 7h33
